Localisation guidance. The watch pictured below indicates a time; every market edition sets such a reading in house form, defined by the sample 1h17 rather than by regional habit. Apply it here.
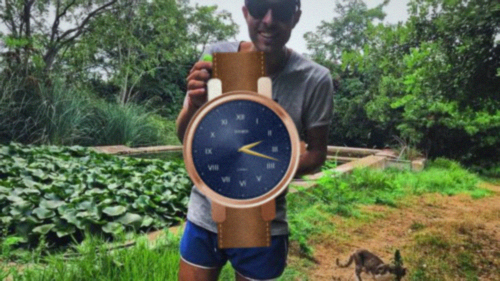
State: 2h18
